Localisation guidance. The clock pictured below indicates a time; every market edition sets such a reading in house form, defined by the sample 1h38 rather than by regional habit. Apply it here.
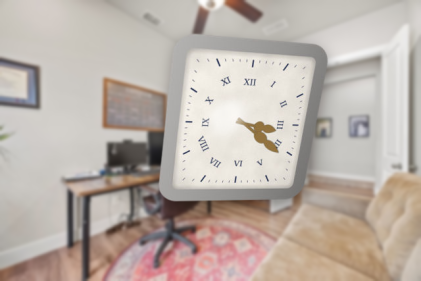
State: 3h21
